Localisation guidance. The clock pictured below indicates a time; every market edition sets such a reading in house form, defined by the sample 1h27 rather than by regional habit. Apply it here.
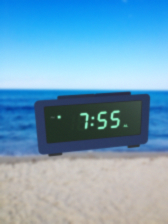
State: 7h55
